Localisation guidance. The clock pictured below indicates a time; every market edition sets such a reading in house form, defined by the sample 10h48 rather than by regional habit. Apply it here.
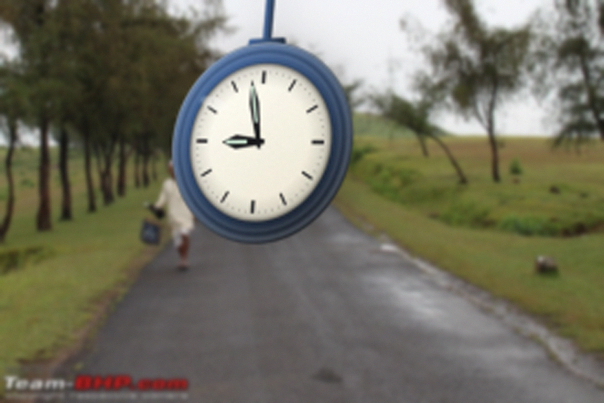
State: 8h58
